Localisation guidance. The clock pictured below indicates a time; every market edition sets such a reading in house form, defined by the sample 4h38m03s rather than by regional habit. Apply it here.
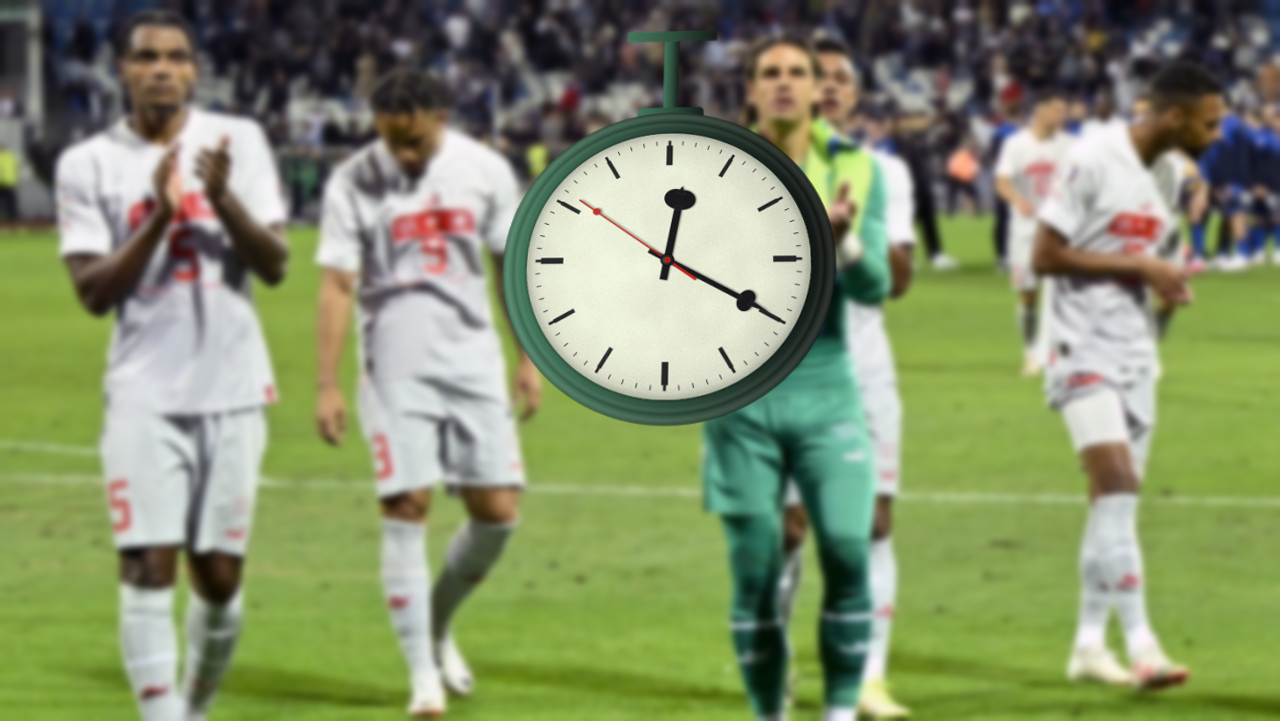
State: 12h19m51s
